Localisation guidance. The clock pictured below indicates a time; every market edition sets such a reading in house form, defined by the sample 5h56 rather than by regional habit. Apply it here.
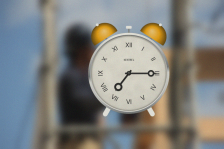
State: 7h15
